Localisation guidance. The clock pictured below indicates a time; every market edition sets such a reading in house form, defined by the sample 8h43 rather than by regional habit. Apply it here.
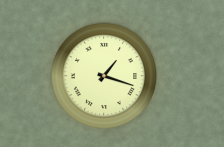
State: 1h18
